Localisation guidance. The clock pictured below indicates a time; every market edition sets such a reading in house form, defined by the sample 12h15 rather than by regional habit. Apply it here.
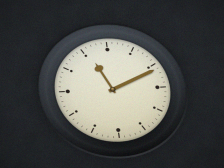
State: 11h11
